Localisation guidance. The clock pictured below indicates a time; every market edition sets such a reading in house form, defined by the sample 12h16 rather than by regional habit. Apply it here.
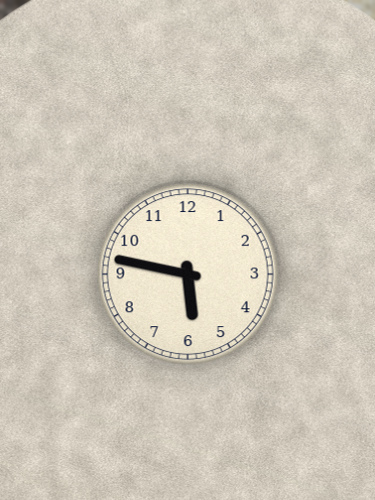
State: 5h47
